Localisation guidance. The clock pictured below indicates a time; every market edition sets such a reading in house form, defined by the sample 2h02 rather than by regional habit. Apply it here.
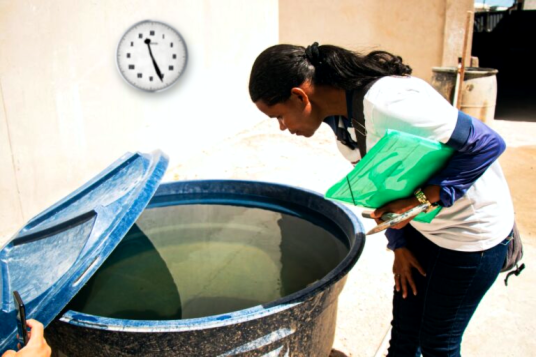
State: 11h26
